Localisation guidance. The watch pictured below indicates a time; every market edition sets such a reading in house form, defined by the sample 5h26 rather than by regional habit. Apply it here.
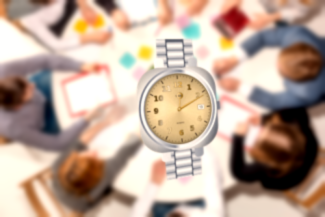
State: 12h11
